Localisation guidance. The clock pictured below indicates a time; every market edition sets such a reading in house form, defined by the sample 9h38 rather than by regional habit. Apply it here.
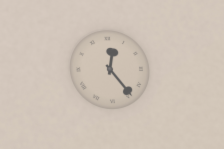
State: 12h24
